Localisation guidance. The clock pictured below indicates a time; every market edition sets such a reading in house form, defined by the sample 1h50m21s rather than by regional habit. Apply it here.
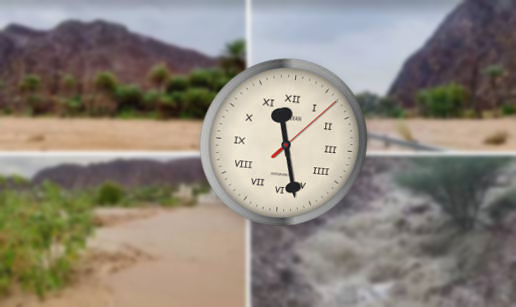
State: 11h27m07s
